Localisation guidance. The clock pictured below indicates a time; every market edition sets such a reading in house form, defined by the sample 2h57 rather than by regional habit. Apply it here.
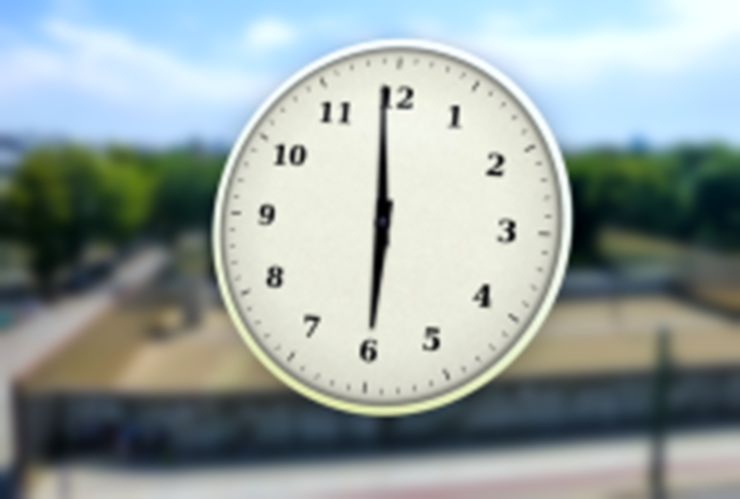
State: 5h59
